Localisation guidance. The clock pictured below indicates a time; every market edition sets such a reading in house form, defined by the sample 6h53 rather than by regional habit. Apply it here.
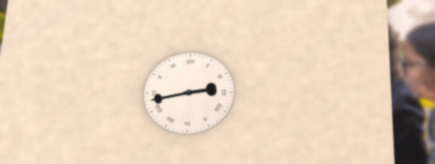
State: 2h43
